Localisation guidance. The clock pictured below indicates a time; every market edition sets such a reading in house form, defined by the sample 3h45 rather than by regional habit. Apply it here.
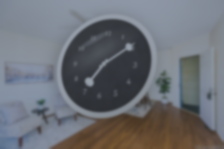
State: 7h09
